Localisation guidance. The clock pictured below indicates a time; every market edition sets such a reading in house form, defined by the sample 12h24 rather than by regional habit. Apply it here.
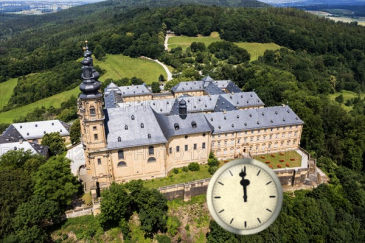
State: 11h59
